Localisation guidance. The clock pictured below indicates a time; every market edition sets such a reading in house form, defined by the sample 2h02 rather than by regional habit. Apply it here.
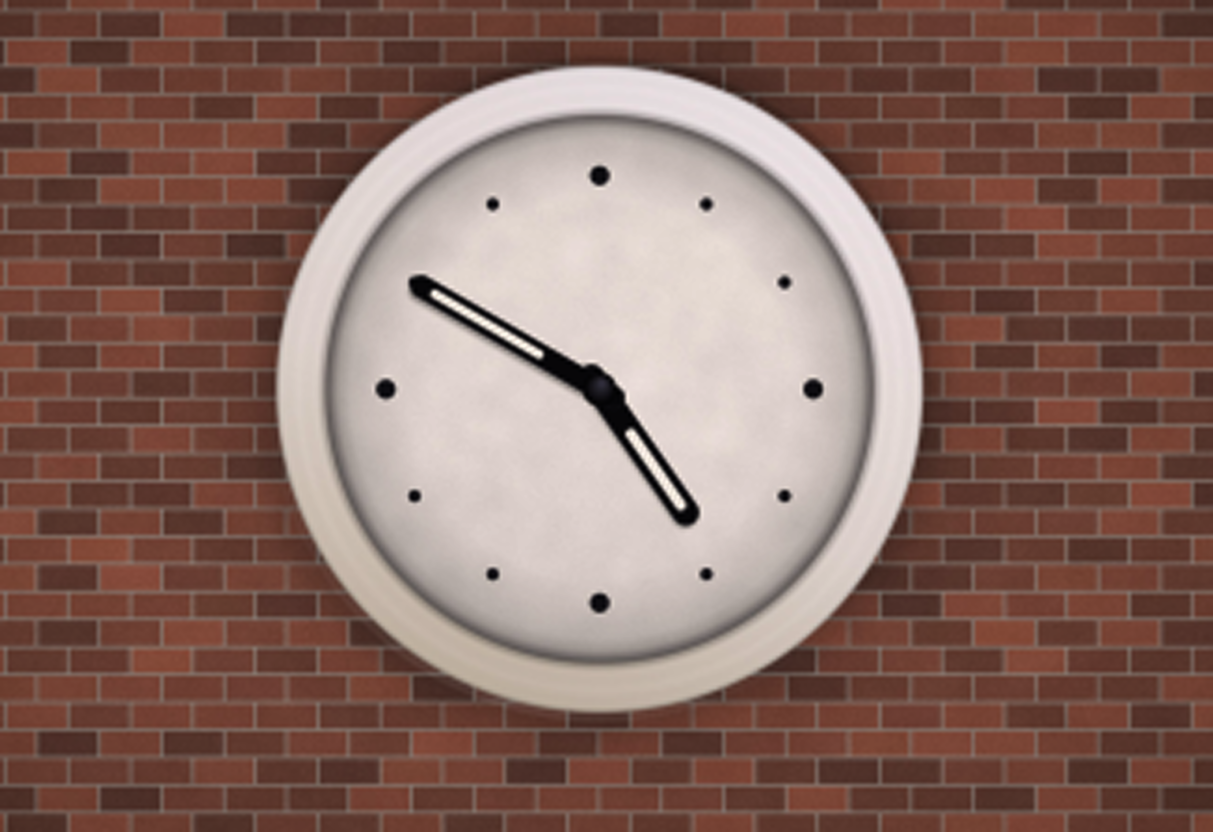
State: 4h50
